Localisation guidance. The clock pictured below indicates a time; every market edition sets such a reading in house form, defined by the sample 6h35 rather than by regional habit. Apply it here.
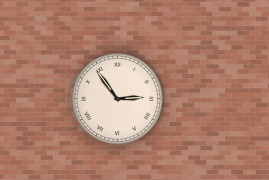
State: 2h54
